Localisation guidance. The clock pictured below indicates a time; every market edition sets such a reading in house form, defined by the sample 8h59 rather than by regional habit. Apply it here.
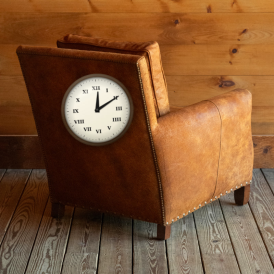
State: 12h10
